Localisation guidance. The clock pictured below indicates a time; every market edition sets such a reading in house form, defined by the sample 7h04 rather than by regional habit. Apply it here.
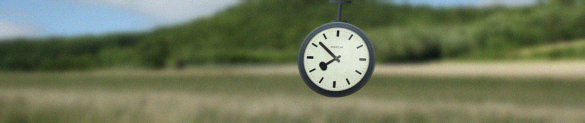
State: 7h52
